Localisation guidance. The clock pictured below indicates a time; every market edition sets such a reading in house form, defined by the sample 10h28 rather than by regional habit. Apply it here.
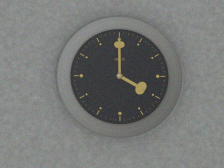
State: 4h00
